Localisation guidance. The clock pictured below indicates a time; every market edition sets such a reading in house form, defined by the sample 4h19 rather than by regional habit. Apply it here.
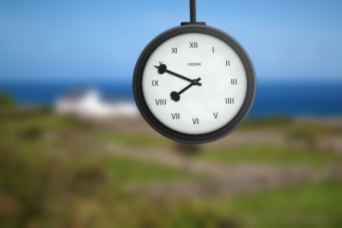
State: 7h49
